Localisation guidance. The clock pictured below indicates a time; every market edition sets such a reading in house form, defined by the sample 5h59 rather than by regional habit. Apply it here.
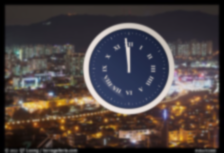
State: 11h59
